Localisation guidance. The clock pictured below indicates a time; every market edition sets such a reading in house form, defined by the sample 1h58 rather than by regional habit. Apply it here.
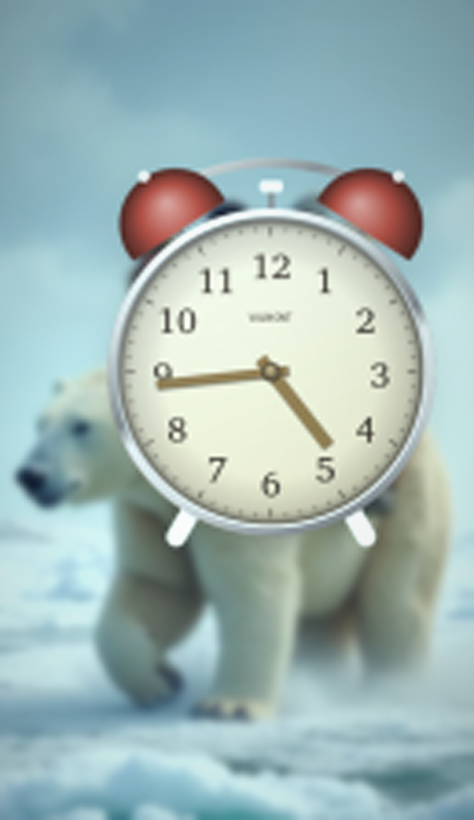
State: 4h44
